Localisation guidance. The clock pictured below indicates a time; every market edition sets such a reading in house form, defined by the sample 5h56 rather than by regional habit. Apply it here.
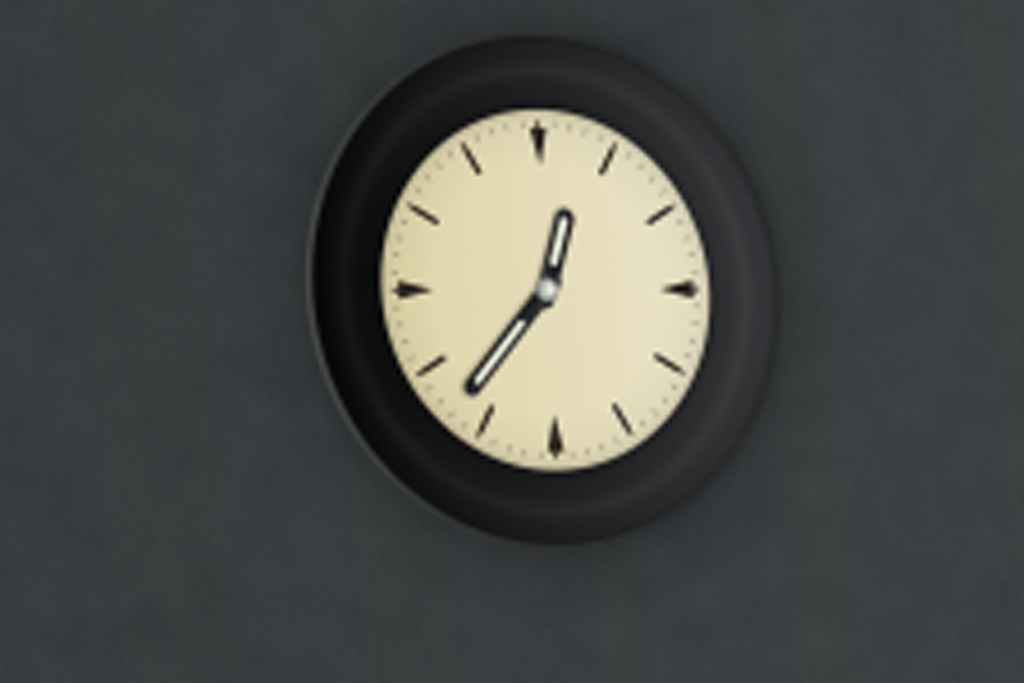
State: 12h37
